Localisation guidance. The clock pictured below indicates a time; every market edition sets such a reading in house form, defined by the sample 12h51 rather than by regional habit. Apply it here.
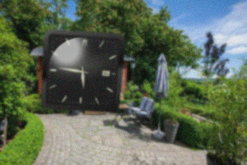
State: 5h46
